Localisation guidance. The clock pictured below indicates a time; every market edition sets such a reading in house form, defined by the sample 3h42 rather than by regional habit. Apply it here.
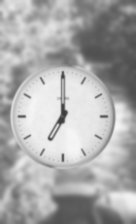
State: 7h00
